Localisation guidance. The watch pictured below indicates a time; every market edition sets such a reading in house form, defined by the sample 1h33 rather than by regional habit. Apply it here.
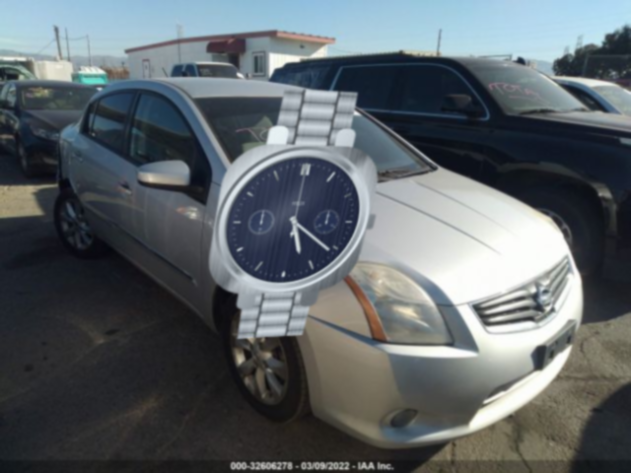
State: 5h21
